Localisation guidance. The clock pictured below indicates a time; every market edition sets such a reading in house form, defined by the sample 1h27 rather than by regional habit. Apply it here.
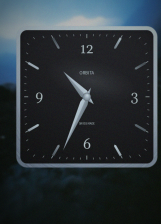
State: 10h34
